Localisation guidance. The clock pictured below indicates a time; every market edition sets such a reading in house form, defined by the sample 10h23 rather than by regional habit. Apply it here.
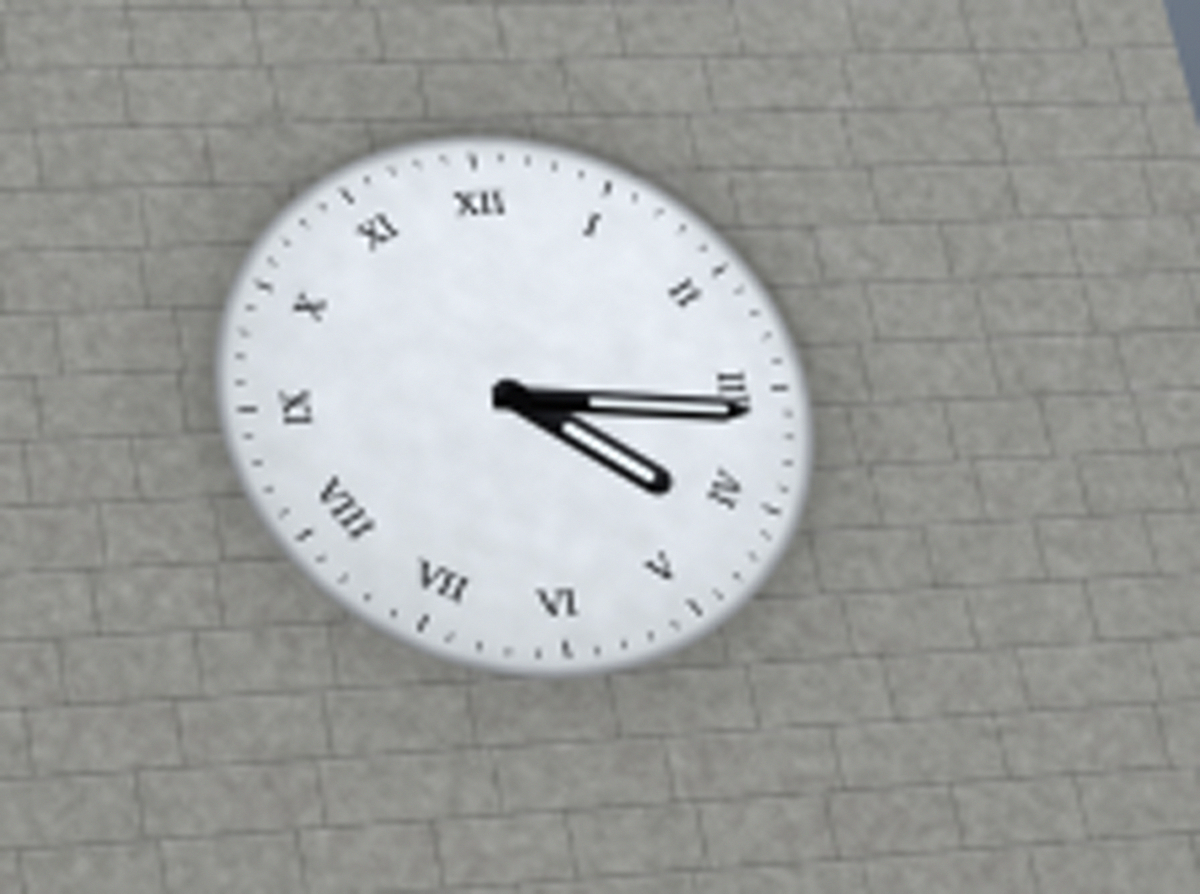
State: 4h16
